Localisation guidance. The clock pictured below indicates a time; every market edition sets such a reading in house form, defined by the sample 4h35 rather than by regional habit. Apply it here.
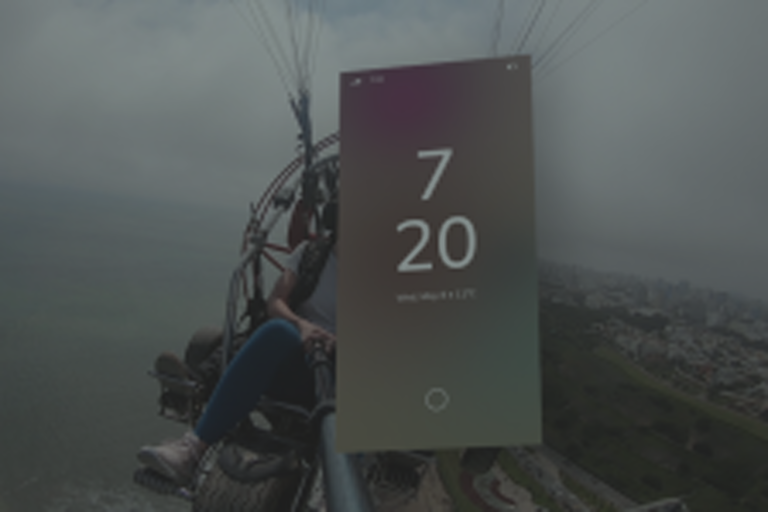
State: 7h20
